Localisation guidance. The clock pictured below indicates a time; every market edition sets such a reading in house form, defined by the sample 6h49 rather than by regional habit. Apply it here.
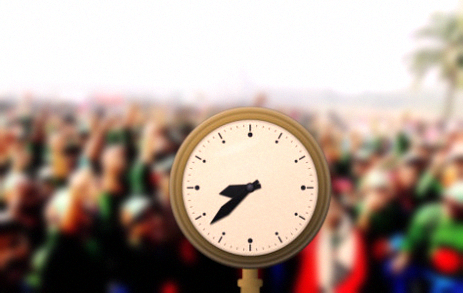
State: 8h38
